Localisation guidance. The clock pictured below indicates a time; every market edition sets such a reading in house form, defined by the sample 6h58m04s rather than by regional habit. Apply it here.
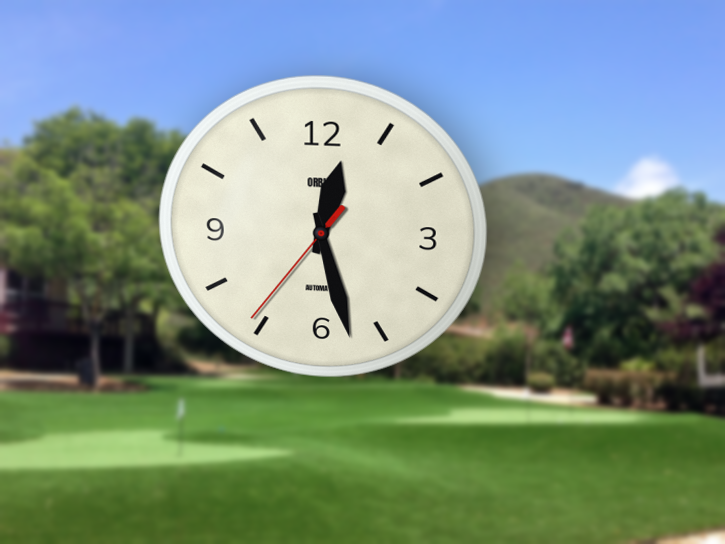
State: 12h27m36s
